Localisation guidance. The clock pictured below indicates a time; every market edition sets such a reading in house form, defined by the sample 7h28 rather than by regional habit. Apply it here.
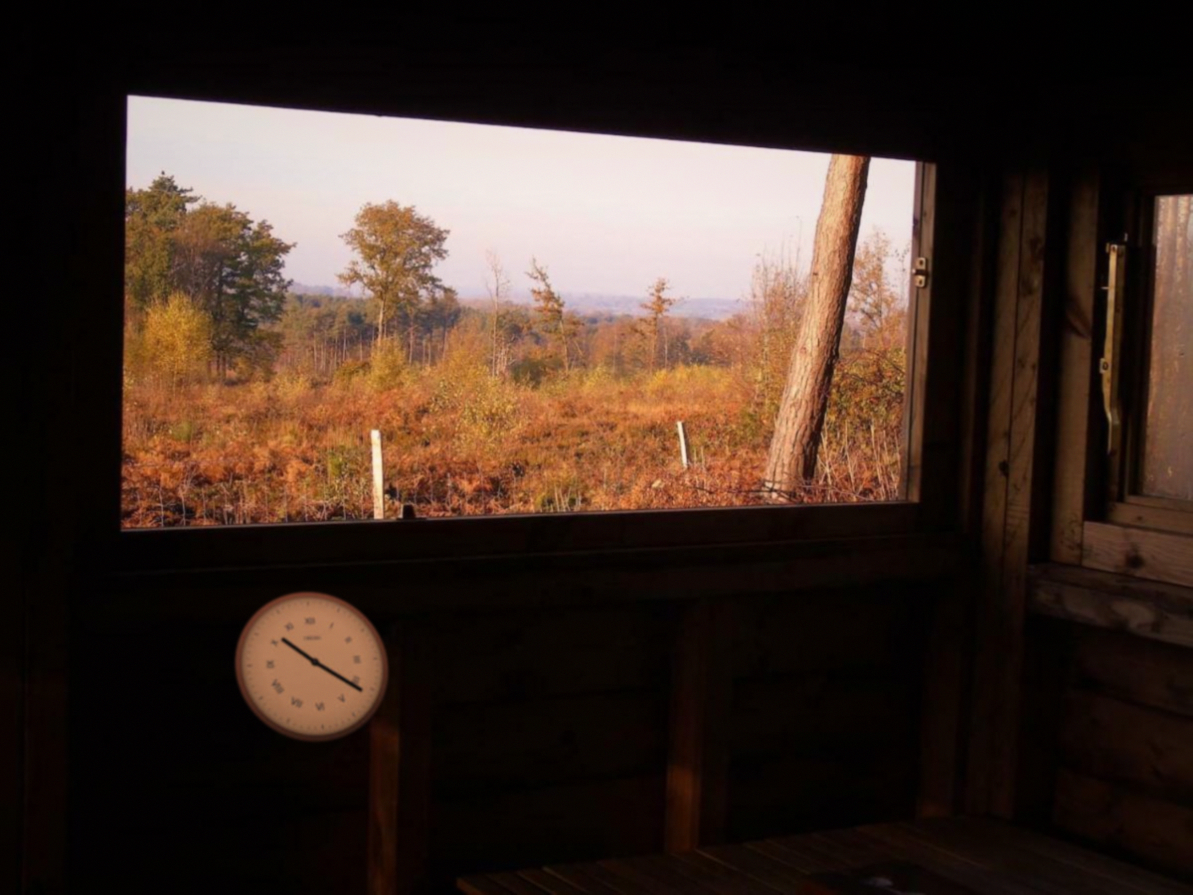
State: 10h21
